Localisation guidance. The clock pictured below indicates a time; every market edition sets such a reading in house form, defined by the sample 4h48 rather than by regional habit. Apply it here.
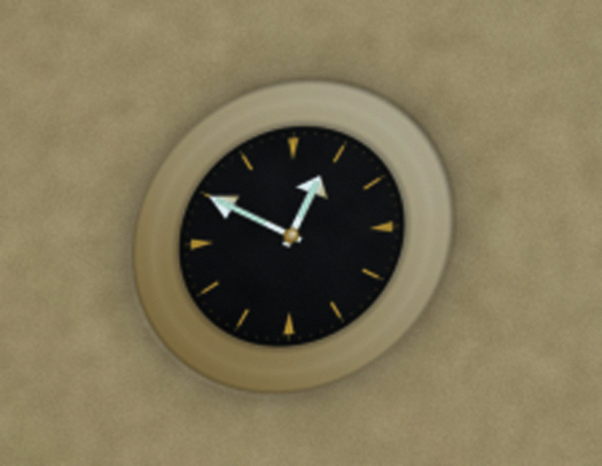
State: 12h50
